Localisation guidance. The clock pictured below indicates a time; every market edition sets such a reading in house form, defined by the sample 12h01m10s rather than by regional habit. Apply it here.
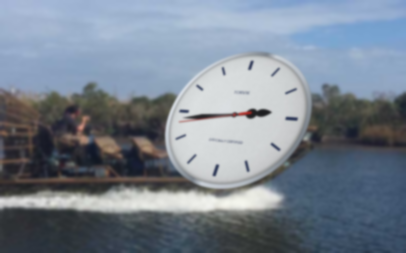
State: 2h43m43s
